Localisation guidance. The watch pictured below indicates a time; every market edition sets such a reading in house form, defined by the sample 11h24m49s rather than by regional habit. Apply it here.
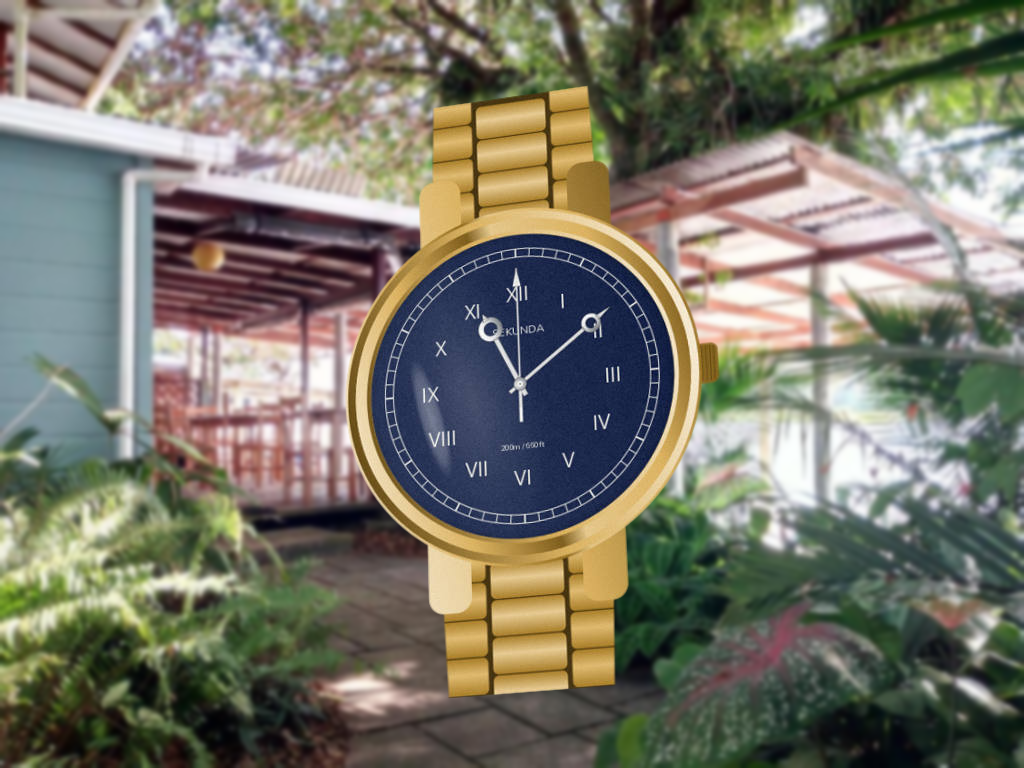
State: 11h09m00s
